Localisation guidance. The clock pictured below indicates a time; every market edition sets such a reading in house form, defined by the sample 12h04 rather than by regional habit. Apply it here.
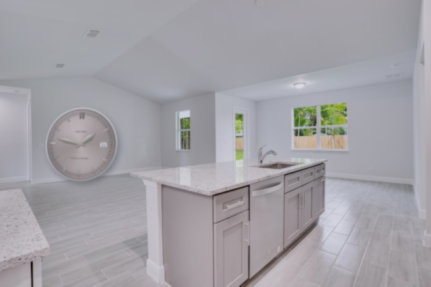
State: 1h47
